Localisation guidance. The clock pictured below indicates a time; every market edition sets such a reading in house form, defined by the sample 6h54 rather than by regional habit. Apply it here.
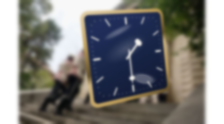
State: 1h30
